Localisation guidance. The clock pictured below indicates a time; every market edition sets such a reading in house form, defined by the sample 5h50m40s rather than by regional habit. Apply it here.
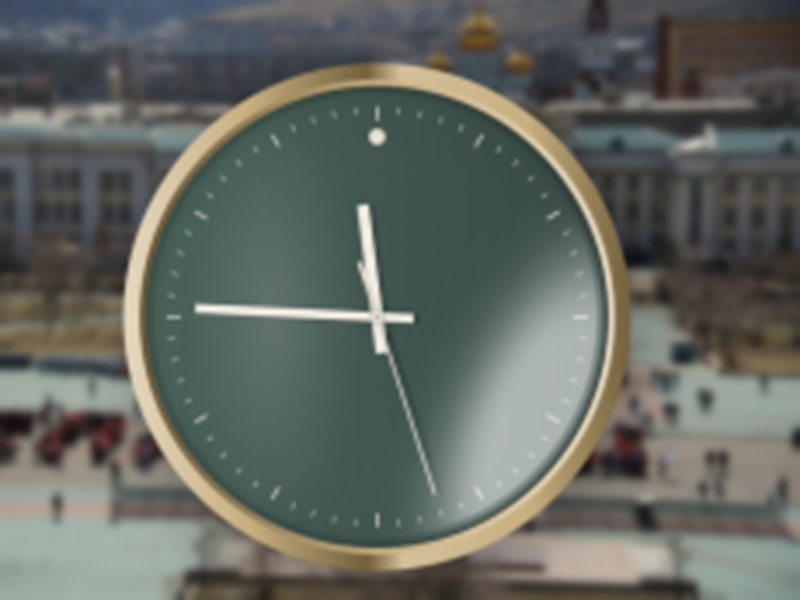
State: 11h45m27s
